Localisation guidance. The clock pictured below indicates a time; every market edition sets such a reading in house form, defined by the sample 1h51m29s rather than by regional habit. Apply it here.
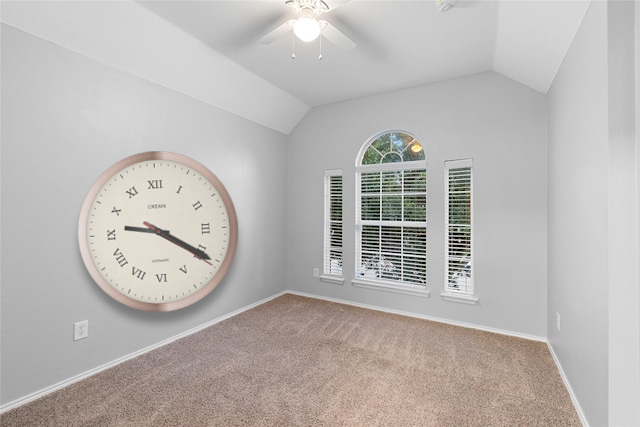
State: 9h20m21s
